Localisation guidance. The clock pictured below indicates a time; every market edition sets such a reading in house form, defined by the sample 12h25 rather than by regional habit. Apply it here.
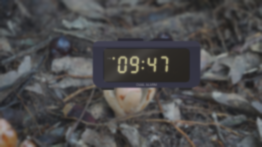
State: 9h47
